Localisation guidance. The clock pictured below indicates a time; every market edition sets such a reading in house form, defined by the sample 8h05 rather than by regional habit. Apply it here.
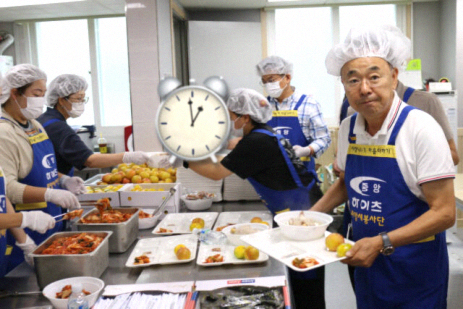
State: 12h59
